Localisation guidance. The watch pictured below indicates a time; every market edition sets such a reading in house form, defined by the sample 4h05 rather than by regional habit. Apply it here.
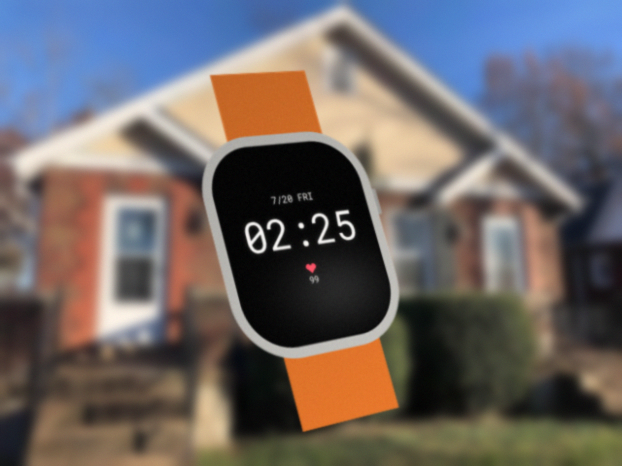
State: 2h25
